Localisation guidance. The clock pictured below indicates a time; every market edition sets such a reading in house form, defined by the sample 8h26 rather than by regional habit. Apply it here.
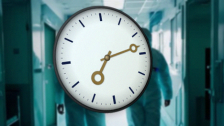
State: 7h13
